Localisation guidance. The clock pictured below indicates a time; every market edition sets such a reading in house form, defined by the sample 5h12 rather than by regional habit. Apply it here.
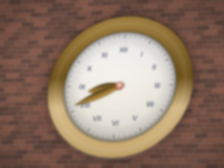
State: 8h41
